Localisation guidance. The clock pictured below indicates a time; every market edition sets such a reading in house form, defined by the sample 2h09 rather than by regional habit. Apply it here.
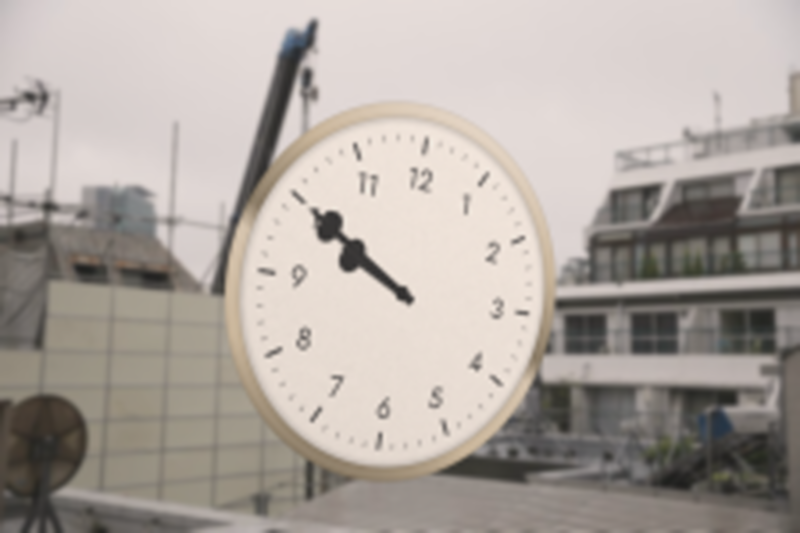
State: 9h50
